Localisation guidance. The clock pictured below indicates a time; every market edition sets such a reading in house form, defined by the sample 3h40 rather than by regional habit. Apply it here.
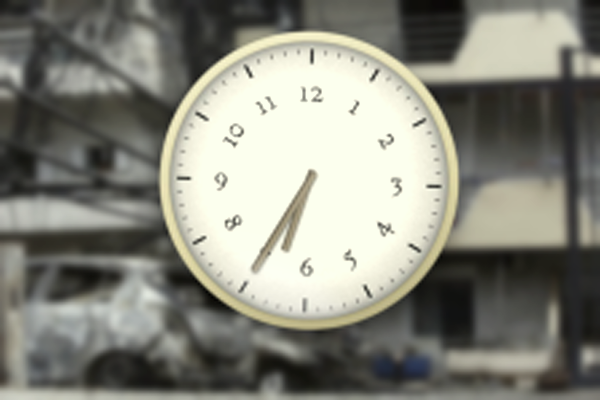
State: 6h35
